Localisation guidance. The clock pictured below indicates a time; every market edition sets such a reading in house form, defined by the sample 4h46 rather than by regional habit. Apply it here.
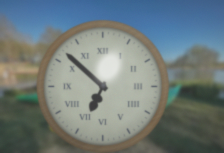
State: 6h52
